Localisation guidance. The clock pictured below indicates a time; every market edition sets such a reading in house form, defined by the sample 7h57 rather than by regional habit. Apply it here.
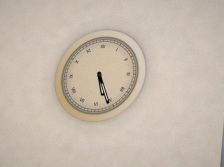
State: 5h26
